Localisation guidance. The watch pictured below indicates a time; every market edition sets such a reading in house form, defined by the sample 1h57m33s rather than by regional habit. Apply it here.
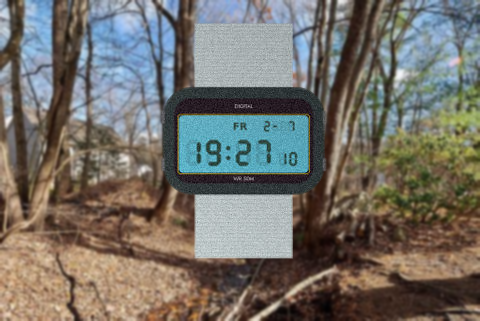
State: 19h27m10s
